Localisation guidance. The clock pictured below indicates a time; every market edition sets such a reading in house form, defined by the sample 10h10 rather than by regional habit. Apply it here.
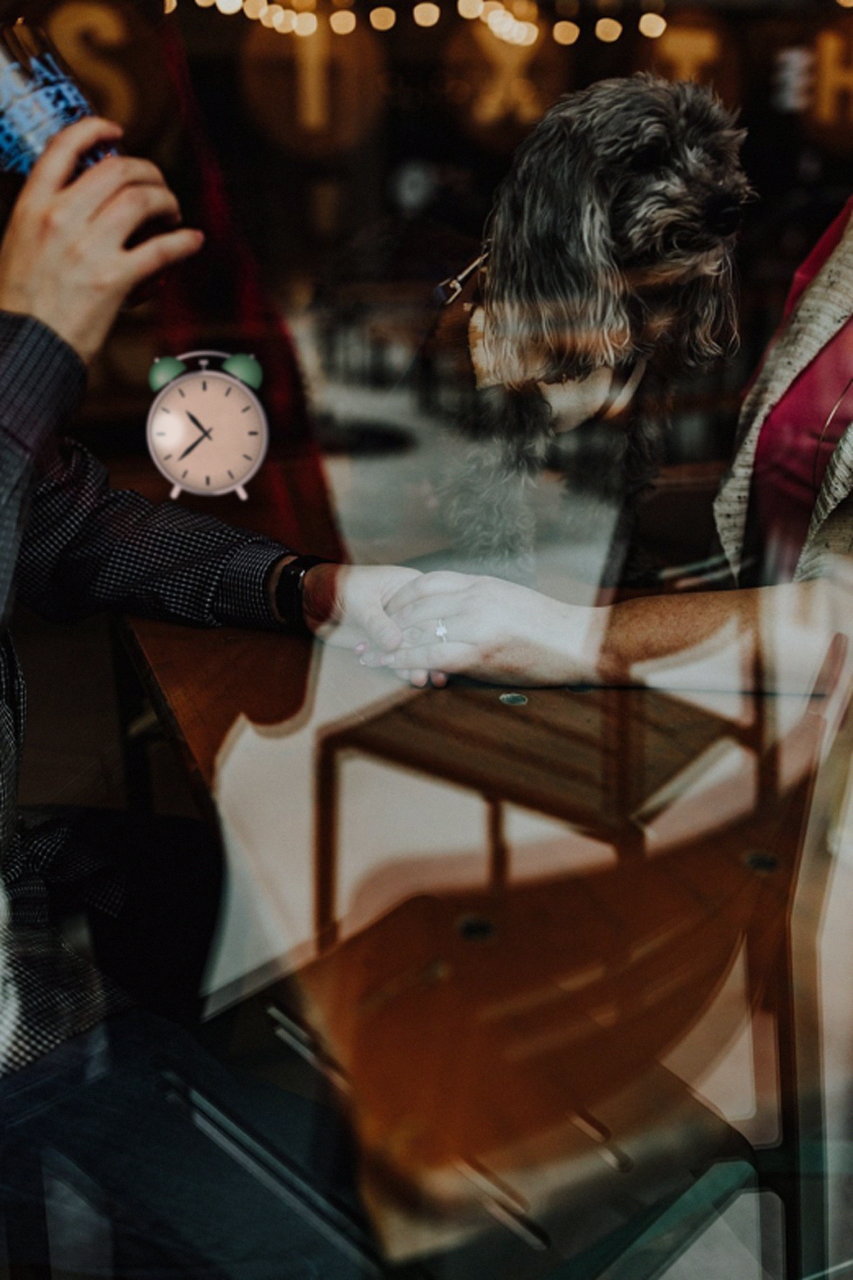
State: 10h38
